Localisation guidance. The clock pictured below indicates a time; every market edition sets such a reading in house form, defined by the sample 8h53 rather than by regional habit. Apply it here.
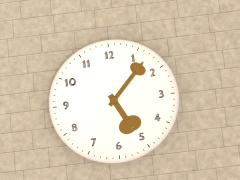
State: 5h07
